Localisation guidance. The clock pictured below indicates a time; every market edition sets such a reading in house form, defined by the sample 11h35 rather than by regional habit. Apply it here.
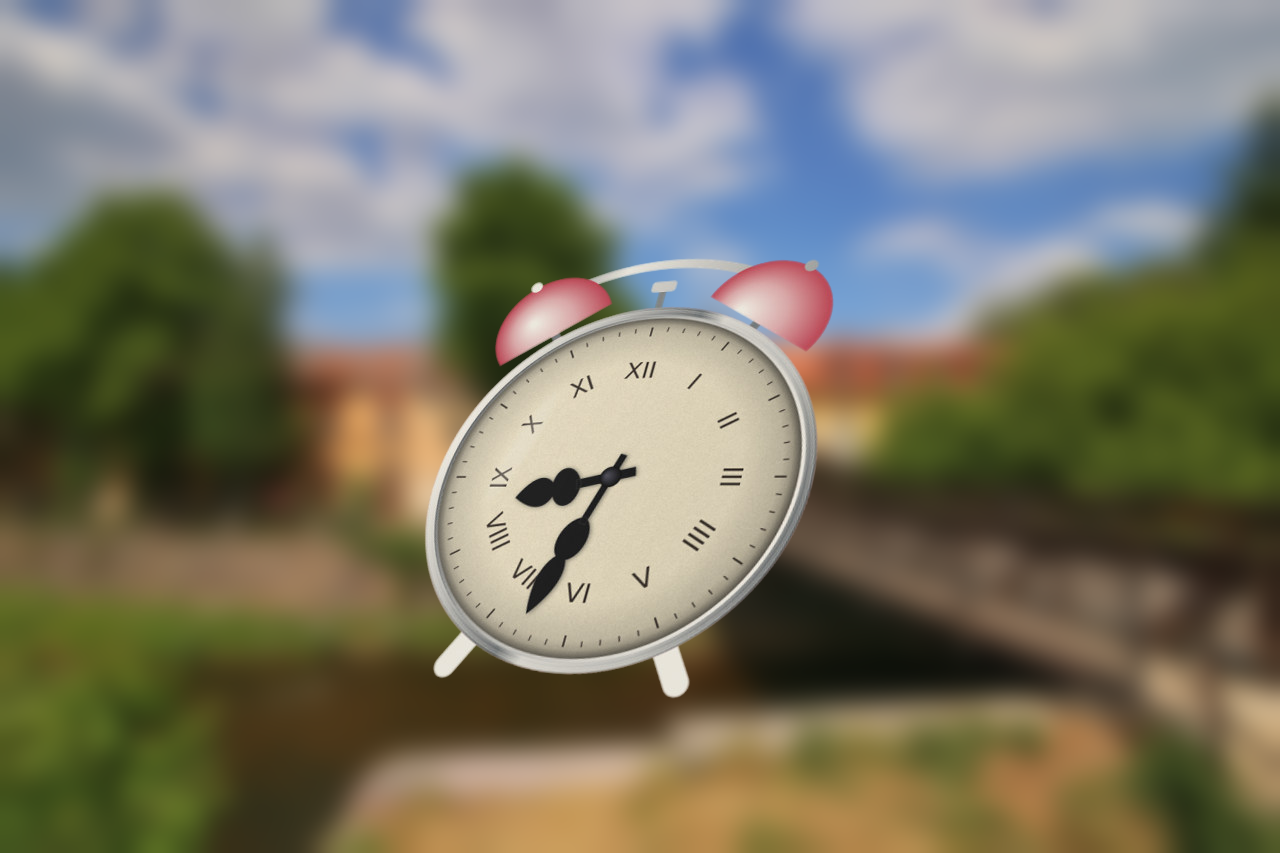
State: 8h33
